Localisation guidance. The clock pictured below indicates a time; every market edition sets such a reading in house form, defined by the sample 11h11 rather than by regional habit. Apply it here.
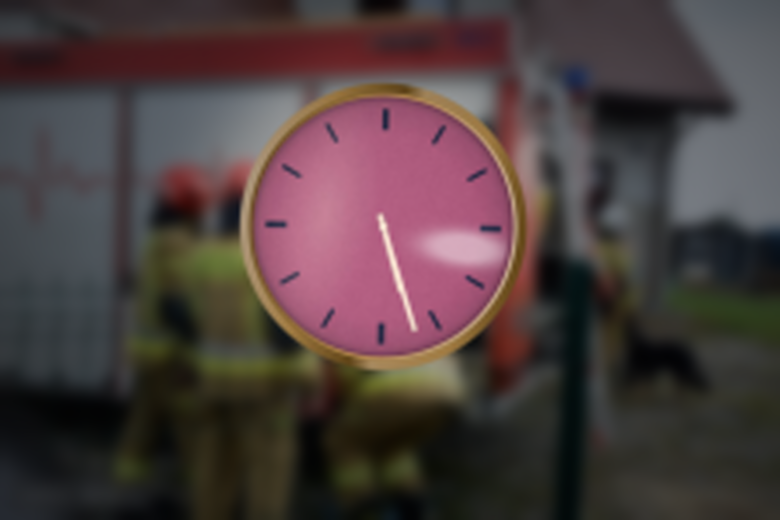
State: 5h27
